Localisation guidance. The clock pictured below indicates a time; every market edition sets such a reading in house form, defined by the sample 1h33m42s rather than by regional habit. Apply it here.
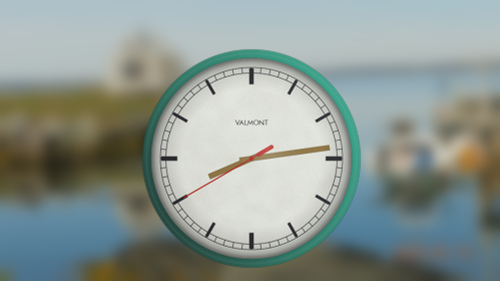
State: 8h13m40s
